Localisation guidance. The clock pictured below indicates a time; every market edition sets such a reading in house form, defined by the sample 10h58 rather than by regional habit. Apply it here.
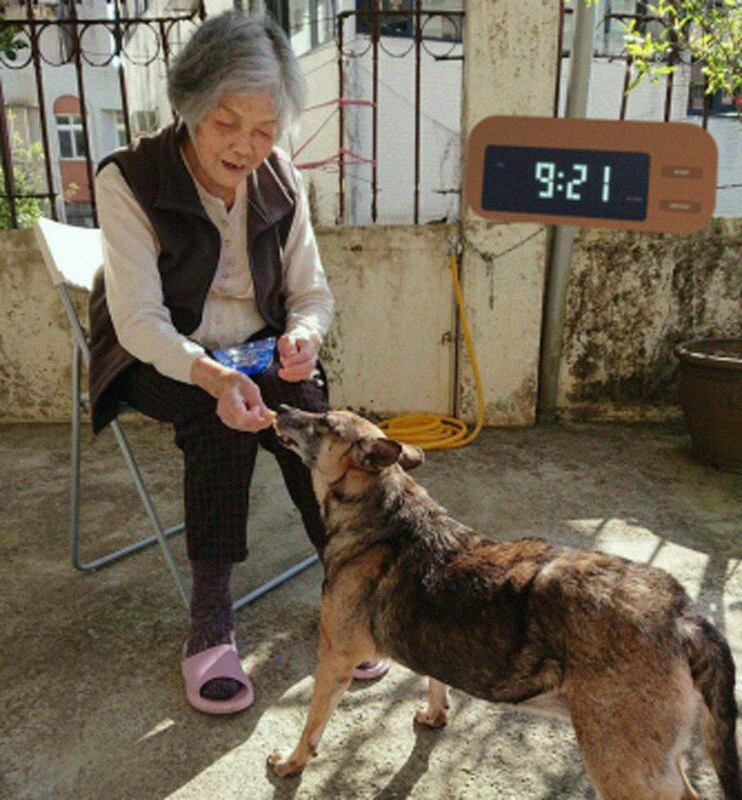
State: 9h21
